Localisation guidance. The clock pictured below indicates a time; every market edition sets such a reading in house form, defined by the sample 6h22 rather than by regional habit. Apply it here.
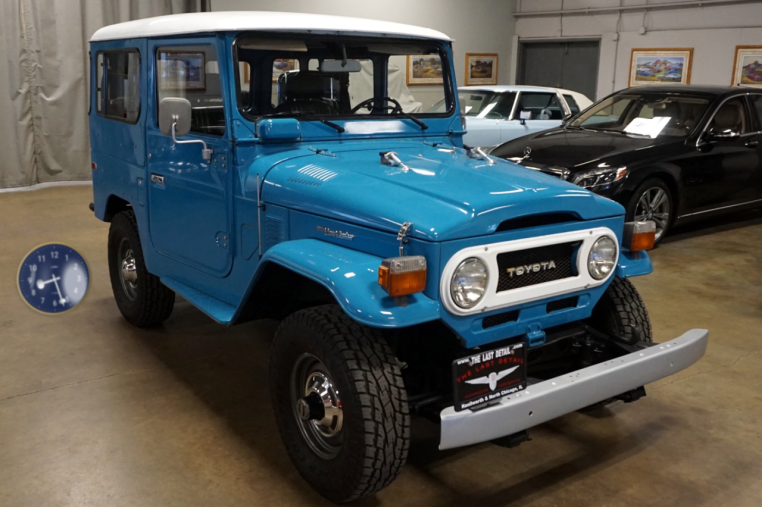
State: 8h27
